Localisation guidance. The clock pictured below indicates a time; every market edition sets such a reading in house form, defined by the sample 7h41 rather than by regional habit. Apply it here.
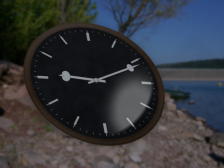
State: 9h11
